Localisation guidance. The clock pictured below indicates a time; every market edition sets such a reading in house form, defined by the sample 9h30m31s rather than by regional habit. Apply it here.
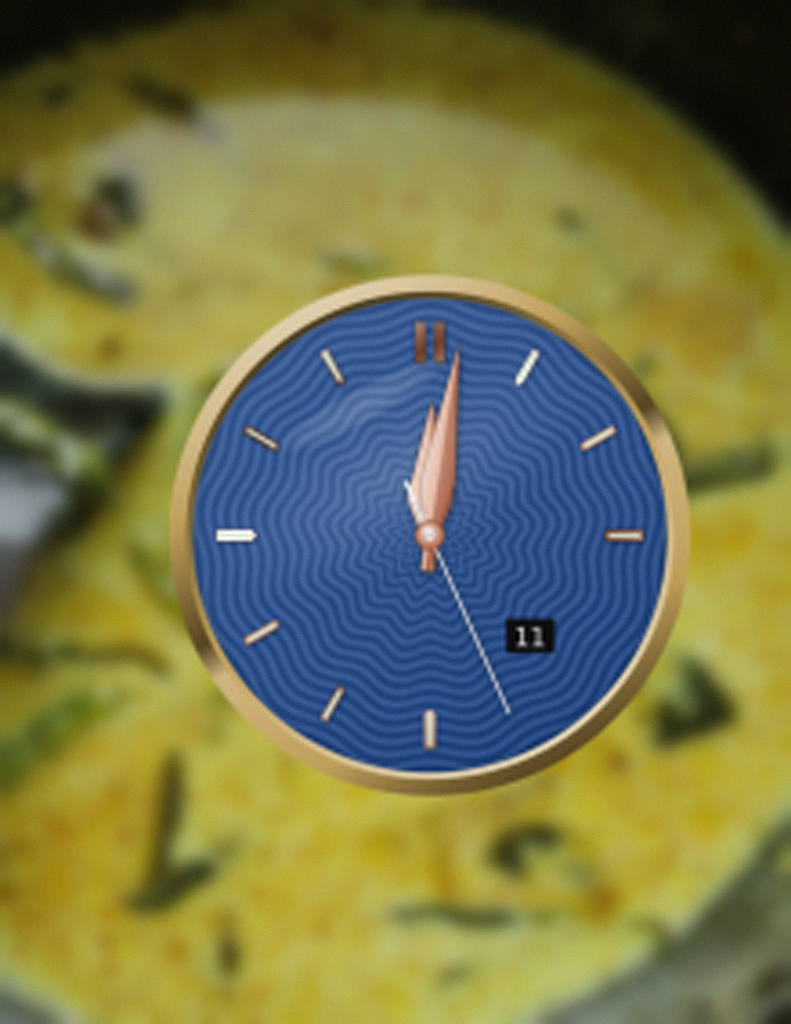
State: 12h01m26s
